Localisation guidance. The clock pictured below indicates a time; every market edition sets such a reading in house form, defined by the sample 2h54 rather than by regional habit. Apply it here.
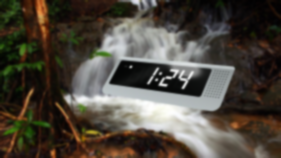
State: 1h24
